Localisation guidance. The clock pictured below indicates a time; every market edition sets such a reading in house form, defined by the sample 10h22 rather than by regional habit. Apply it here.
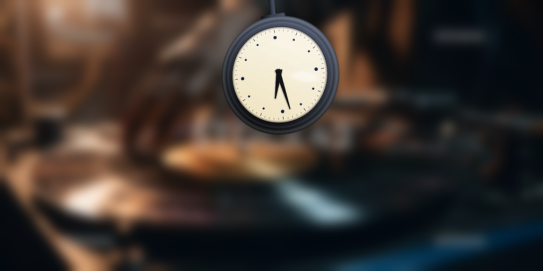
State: 6h28
